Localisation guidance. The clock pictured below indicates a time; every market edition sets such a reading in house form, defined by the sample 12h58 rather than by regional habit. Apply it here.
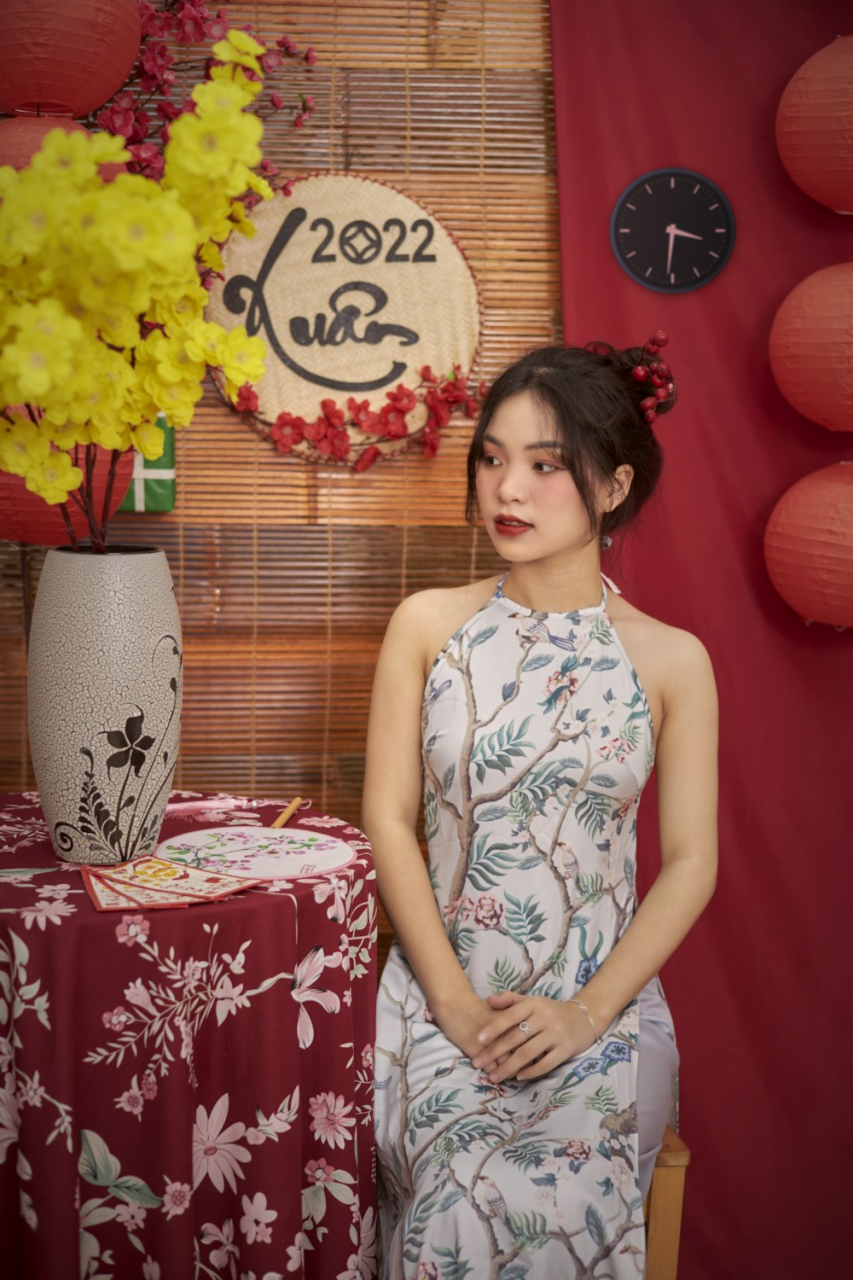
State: 3h31
